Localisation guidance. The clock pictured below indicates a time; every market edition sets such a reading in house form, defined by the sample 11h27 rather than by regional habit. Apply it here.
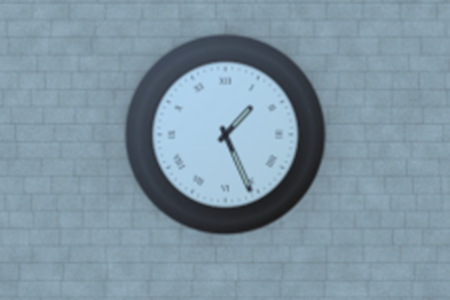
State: 1h26
